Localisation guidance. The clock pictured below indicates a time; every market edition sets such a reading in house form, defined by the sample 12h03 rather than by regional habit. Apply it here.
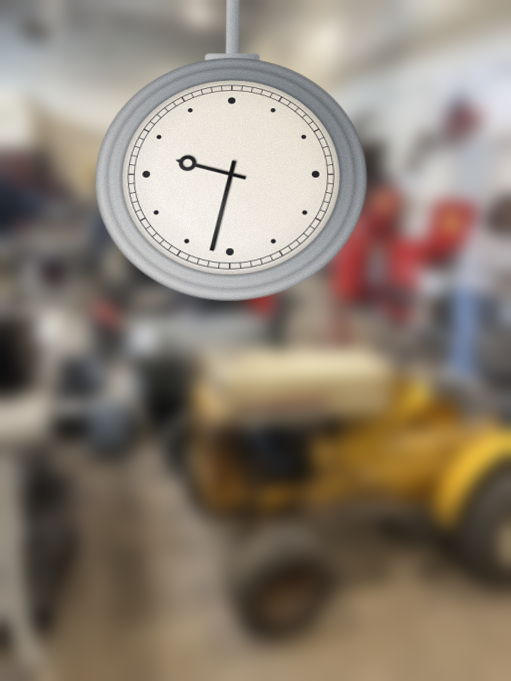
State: 9h32
